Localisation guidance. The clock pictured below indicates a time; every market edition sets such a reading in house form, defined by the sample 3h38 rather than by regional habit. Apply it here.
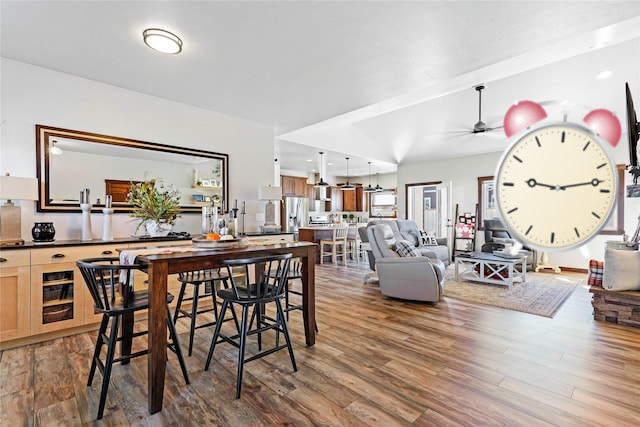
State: 9h13
